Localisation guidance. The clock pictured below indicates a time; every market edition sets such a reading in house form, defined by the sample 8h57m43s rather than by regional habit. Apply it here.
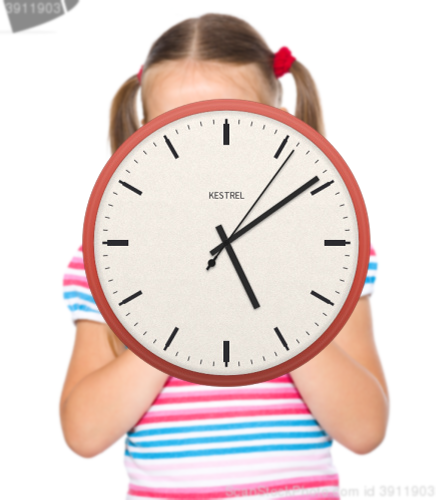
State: 5h09m06s
